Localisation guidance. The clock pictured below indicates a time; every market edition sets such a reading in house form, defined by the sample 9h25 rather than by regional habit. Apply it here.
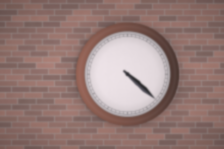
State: 4h22
